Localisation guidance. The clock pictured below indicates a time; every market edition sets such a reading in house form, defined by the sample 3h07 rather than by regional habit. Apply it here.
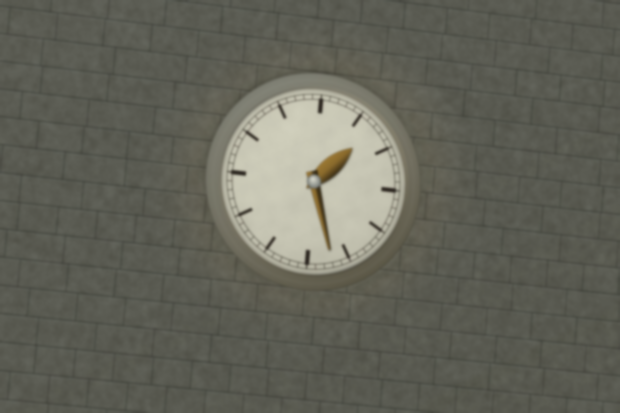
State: 1h27
